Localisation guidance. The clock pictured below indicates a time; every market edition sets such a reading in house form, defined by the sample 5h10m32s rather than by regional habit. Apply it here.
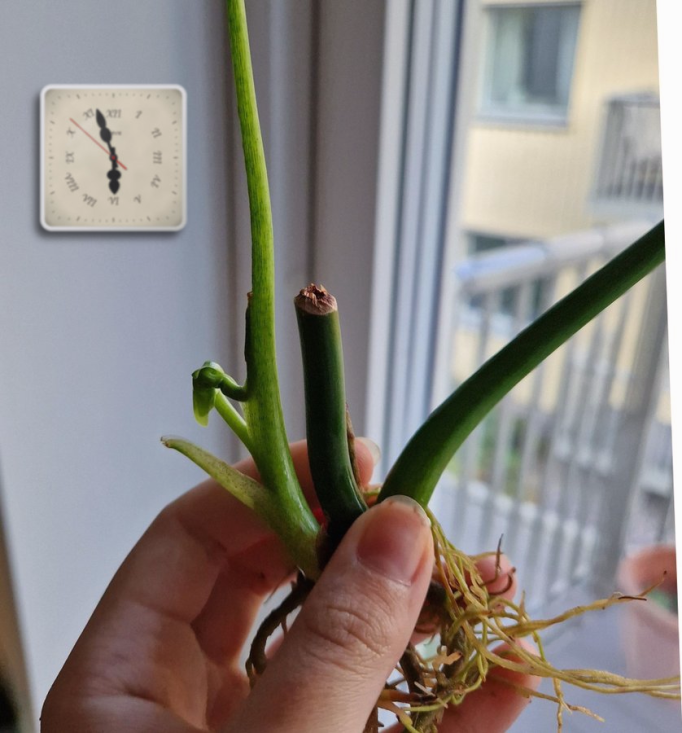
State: 5h56m52s
